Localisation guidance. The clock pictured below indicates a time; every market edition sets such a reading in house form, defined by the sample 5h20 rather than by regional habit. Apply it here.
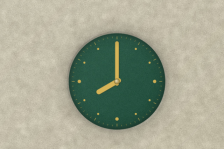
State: 8h00
